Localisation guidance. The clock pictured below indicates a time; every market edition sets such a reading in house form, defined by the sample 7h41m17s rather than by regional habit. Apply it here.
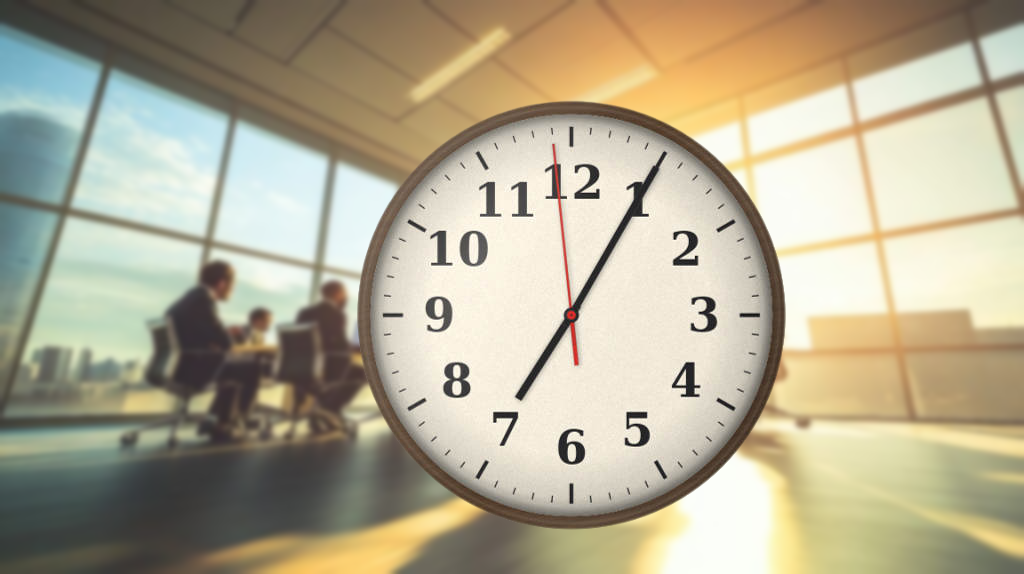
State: 7h04m59s
